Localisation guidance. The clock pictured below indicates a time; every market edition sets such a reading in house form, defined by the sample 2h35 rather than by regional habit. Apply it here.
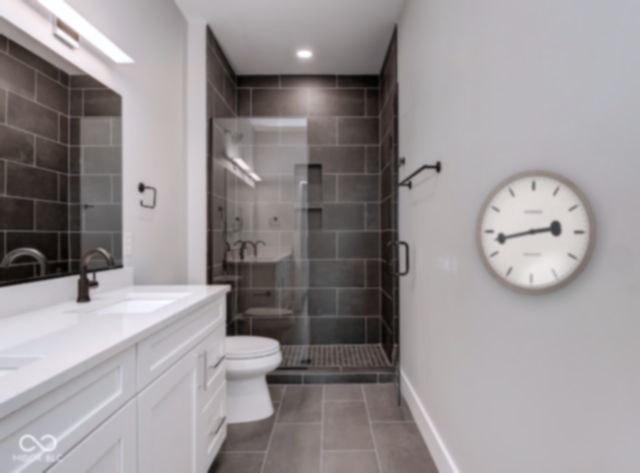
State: 2h43
